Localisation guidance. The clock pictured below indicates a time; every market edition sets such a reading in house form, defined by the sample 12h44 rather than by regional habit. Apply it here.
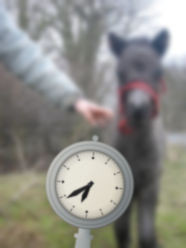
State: 6h39
